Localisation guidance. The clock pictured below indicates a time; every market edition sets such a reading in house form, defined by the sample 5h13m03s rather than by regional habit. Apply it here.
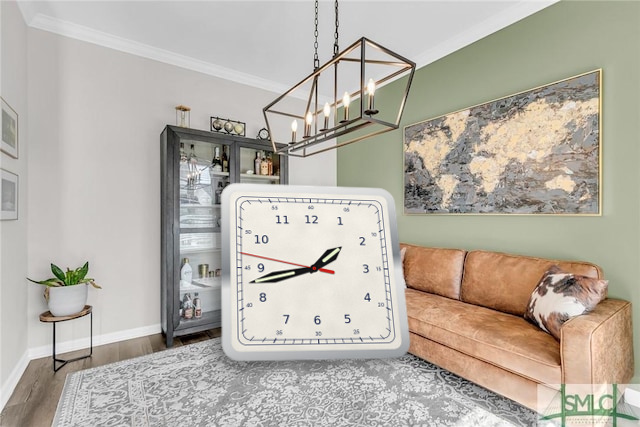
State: 1h42m47s
